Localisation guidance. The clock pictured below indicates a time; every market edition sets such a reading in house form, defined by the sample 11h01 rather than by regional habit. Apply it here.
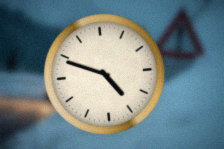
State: 4h49
